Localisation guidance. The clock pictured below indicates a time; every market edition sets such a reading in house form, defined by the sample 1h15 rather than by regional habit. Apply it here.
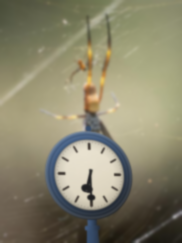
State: 6h30
